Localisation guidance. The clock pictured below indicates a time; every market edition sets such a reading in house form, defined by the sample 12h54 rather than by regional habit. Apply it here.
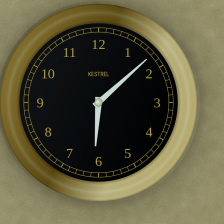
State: 6h08
